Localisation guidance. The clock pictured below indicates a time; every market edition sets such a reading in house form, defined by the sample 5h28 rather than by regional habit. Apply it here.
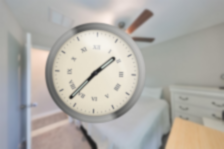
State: 1h37
